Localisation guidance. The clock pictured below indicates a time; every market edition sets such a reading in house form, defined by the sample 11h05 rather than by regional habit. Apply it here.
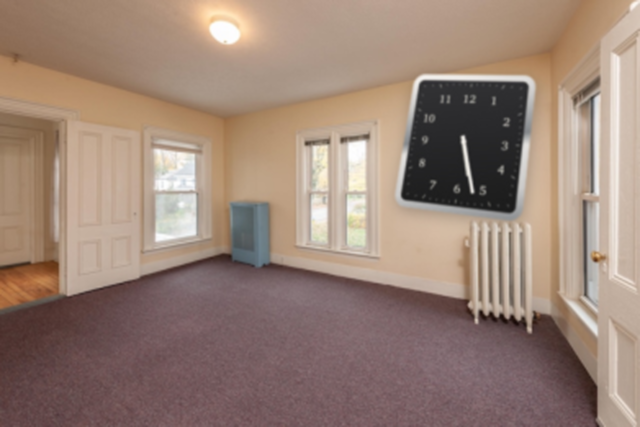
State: 5h27
